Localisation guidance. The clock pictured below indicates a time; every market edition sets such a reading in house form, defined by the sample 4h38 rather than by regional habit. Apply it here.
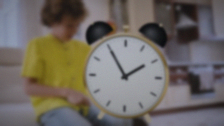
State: 1h55
